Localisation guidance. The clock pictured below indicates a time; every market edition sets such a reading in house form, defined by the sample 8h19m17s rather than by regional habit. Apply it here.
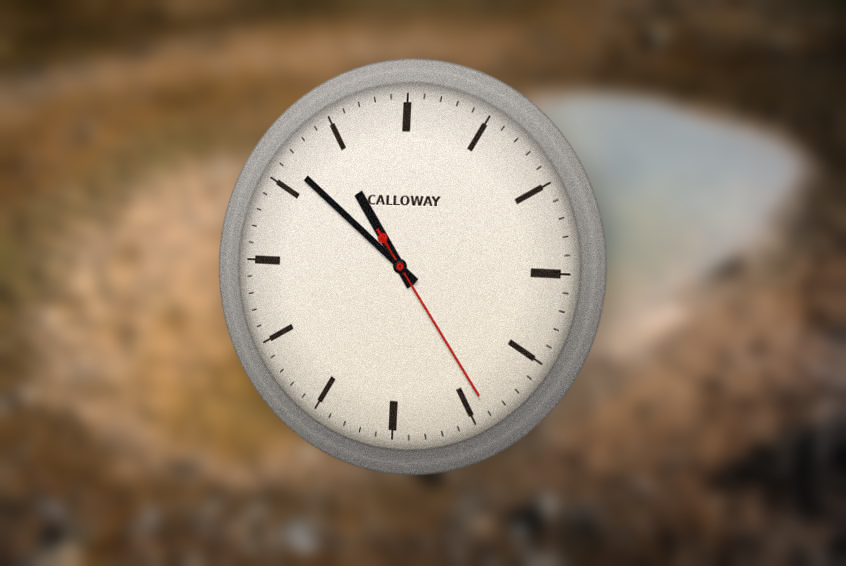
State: 10h51m24s
